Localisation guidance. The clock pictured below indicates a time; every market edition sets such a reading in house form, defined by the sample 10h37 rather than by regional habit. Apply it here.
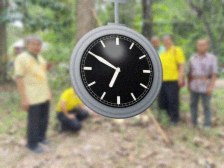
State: 6h50
